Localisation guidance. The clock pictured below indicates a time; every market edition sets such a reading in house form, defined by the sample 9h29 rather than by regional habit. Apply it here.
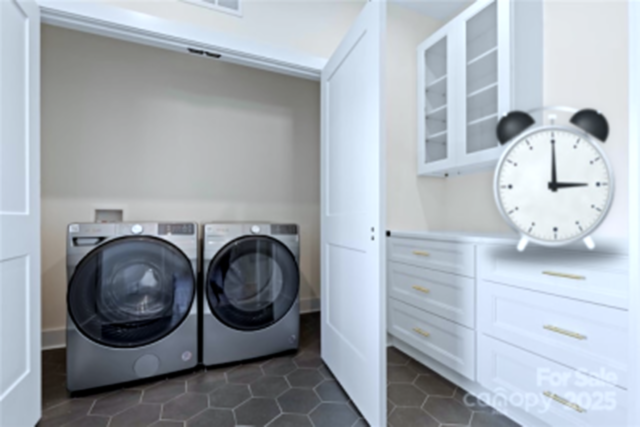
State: 3h00
